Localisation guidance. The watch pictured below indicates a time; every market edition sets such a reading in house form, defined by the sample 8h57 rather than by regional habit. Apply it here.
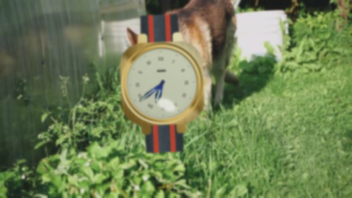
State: 6h39
